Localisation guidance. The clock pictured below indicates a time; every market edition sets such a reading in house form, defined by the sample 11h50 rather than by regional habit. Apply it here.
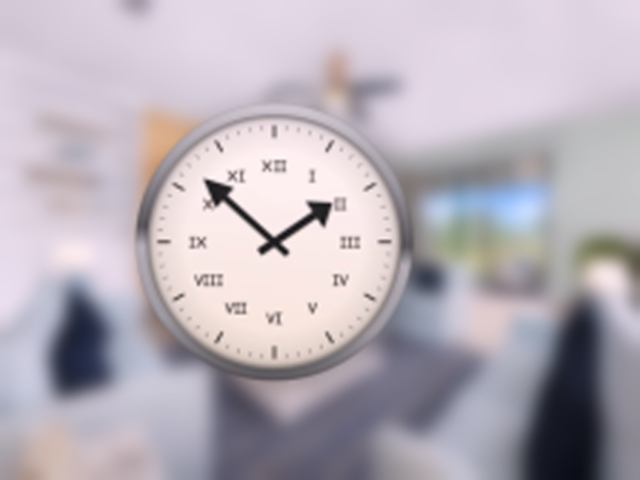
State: 1h52
